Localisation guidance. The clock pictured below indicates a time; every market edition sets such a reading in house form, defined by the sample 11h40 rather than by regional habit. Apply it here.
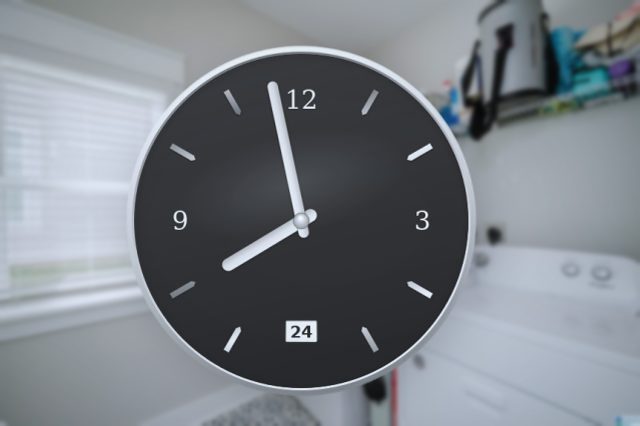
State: 7h58
